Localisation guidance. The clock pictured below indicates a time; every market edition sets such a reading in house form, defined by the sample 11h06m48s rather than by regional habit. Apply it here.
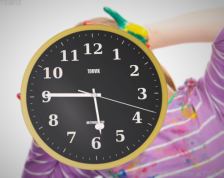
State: 5h45m18s
